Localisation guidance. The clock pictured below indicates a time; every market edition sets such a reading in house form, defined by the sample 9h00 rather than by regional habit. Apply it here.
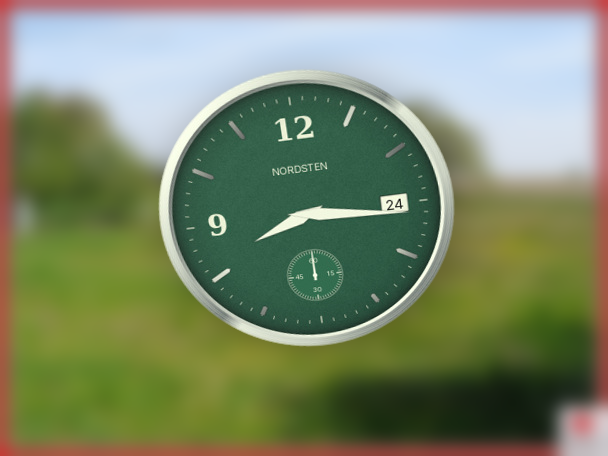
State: 8h16
